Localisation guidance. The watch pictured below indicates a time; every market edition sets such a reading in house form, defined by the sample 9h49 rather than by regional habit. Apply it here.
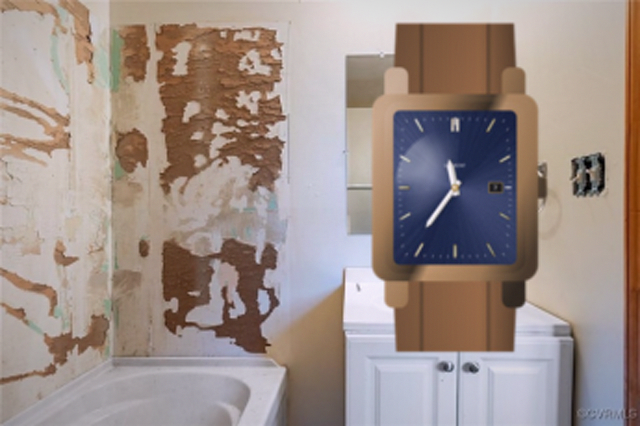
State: 11h36
